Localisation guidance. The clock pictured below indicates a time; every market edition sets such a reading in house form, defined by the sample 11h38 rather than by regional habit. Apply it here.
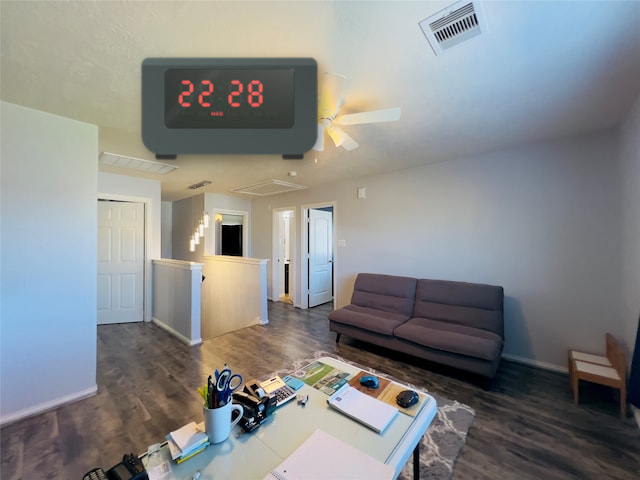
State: 22h28
